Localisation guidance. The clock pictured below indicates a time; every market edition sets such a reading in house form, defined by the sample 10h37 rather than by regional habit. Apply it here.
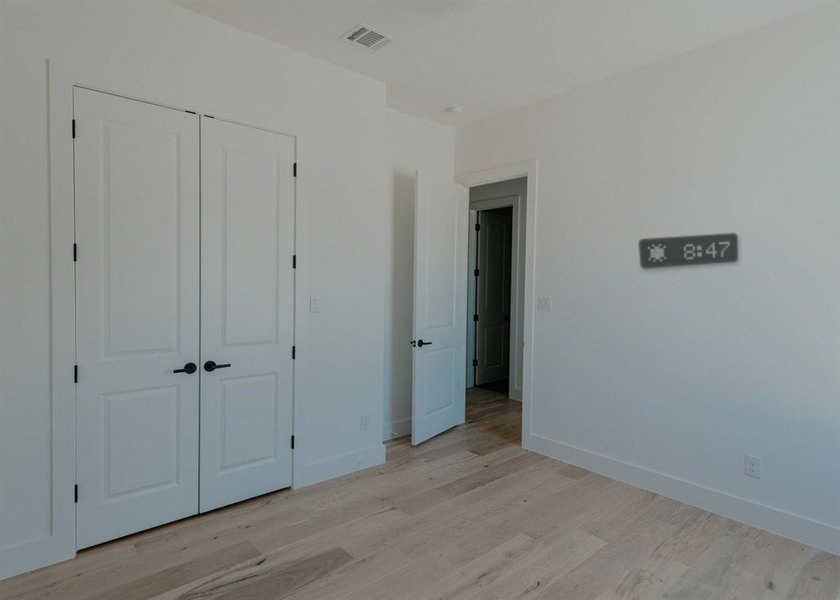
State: 8h47
